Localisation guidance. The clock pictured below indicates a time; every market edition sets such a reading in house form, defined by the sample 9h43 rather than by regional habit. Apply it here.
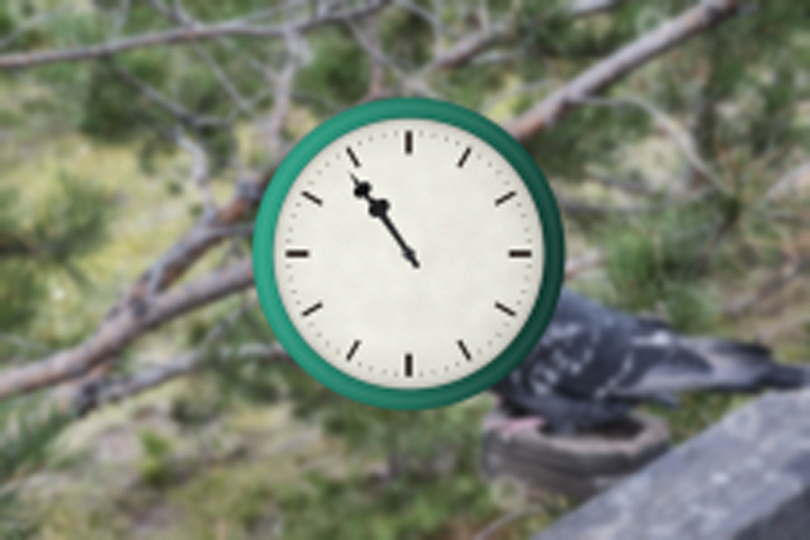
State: 10h54
